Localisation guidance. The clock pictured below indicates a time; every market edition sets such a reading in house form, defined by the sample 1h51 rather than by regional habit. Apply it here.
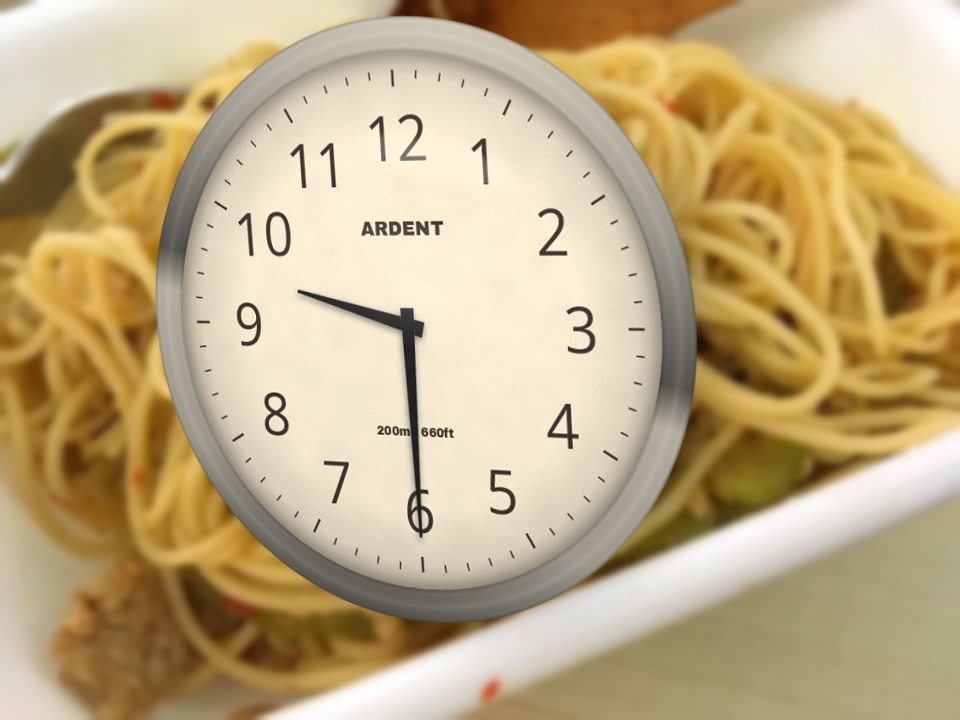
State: 9h30
